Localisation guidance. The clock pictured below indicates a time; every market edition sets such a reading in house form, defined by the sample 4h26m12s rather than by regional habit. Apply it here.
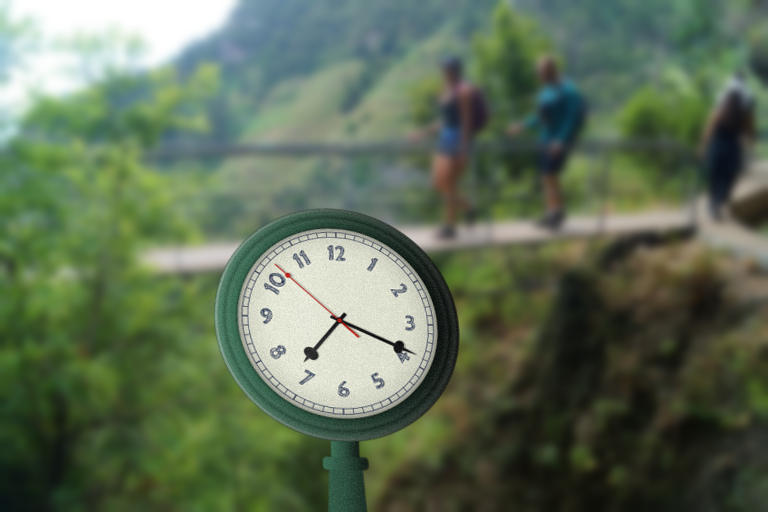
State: 7h18m52s
